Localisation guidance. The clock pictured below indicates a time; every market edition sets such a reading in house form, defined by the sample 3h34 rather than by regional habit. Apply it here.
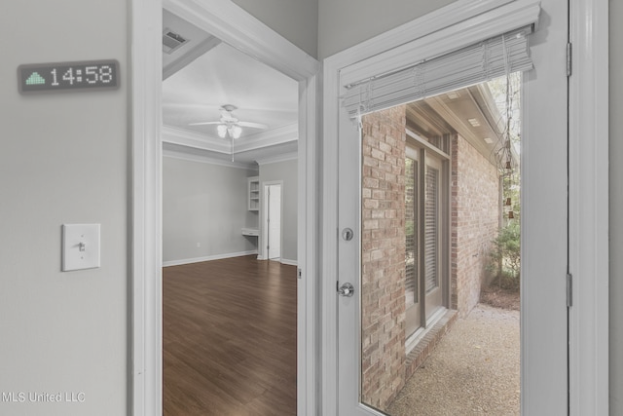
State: 14h58
